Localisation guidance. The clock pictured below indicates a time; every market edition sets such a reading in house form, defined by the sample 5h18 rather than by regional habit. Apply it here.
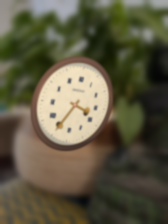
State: 3h35
